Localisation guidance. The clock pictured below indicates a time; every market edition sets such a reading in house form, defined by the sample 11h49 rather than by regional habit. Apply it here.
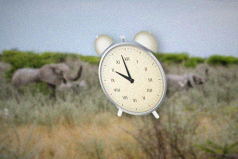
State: 9h58
